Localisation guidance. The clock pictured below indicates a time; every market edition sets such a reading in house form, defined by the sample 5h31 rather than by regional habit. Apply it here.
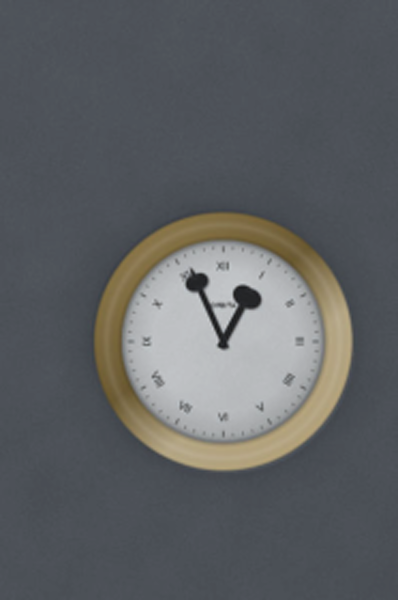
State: 12h56
